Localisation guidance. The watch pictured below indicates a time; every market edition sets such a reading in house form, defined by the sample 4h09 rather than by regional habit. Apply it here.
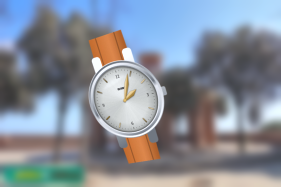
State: 2h04
